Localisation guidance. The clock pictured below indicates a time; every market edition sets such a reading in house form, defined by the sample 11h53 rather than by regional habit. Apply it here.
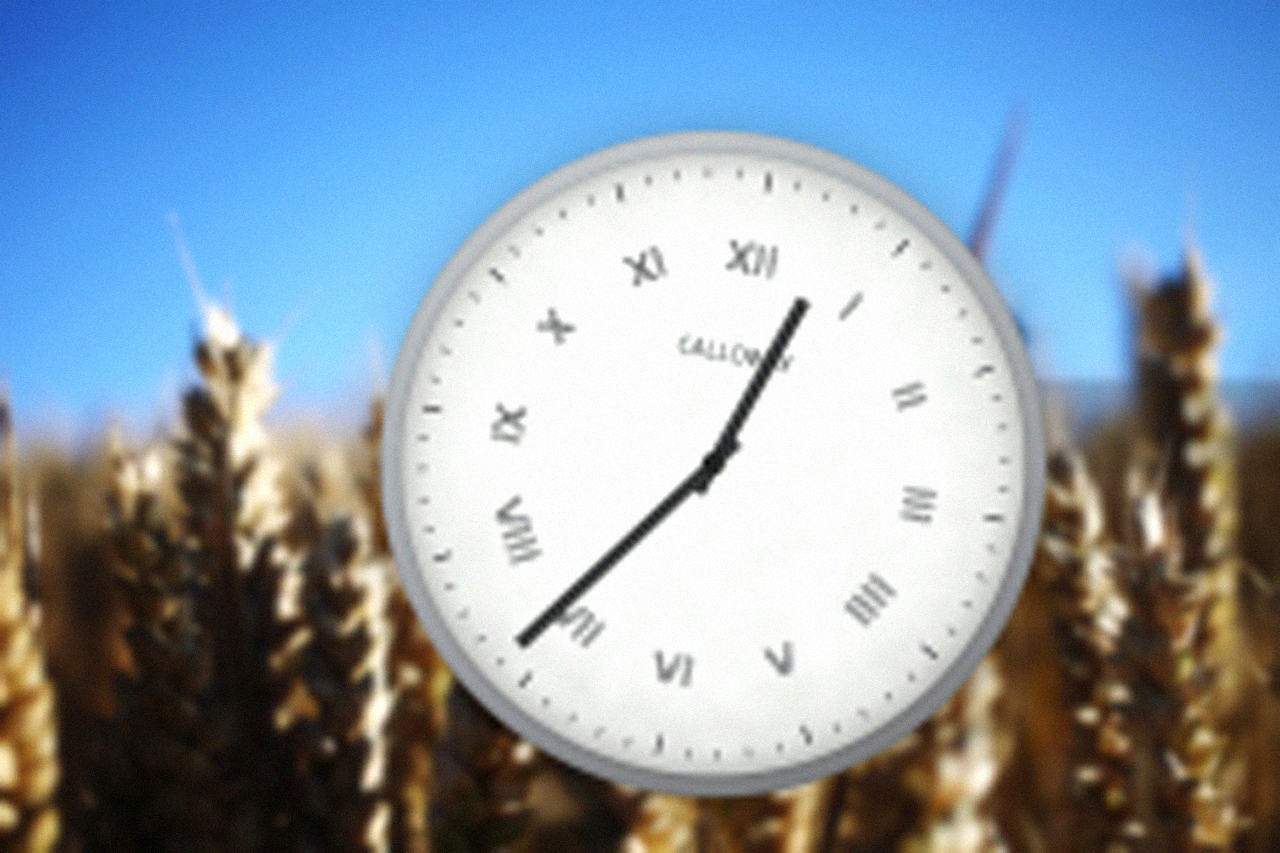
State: 12h36
